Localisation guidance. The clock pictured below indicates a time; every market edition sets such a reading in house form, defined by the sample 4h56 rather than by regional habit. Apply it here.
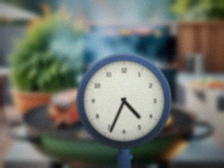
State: 4h34
